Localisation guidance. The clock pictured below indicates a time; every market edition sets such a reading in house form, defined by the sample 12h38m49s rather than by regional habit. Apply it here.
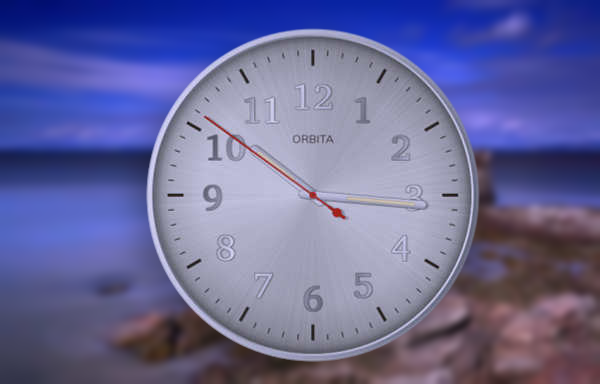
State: 10h15m51s
